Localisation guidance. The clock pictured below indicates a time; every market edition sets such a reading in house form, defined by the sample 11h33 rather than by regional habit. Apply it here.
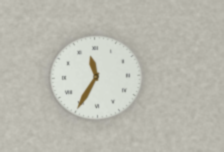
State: 11h35
